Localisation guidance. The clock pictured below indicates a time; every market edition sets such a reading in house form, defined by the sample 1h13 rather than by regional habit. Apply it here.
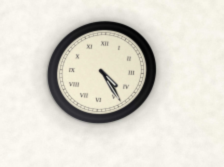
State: 4h24
